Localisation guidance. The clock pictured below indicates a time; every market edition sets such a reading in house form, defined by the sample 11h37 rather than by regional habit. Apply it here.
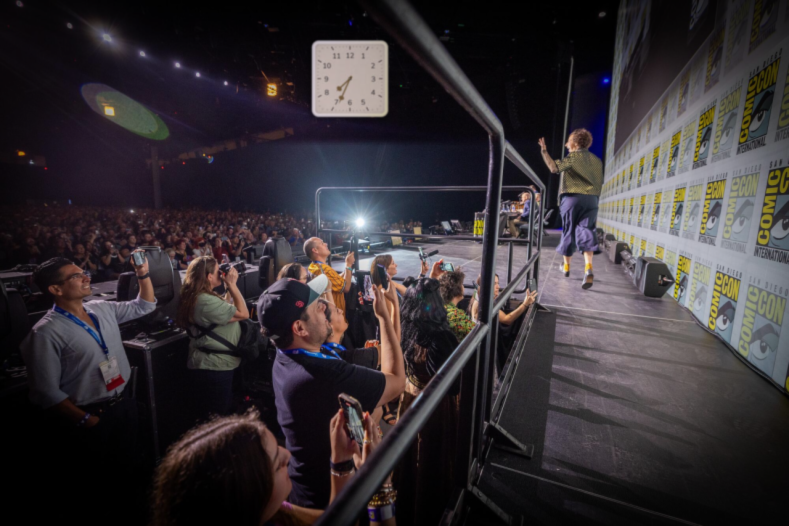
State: 7h34
